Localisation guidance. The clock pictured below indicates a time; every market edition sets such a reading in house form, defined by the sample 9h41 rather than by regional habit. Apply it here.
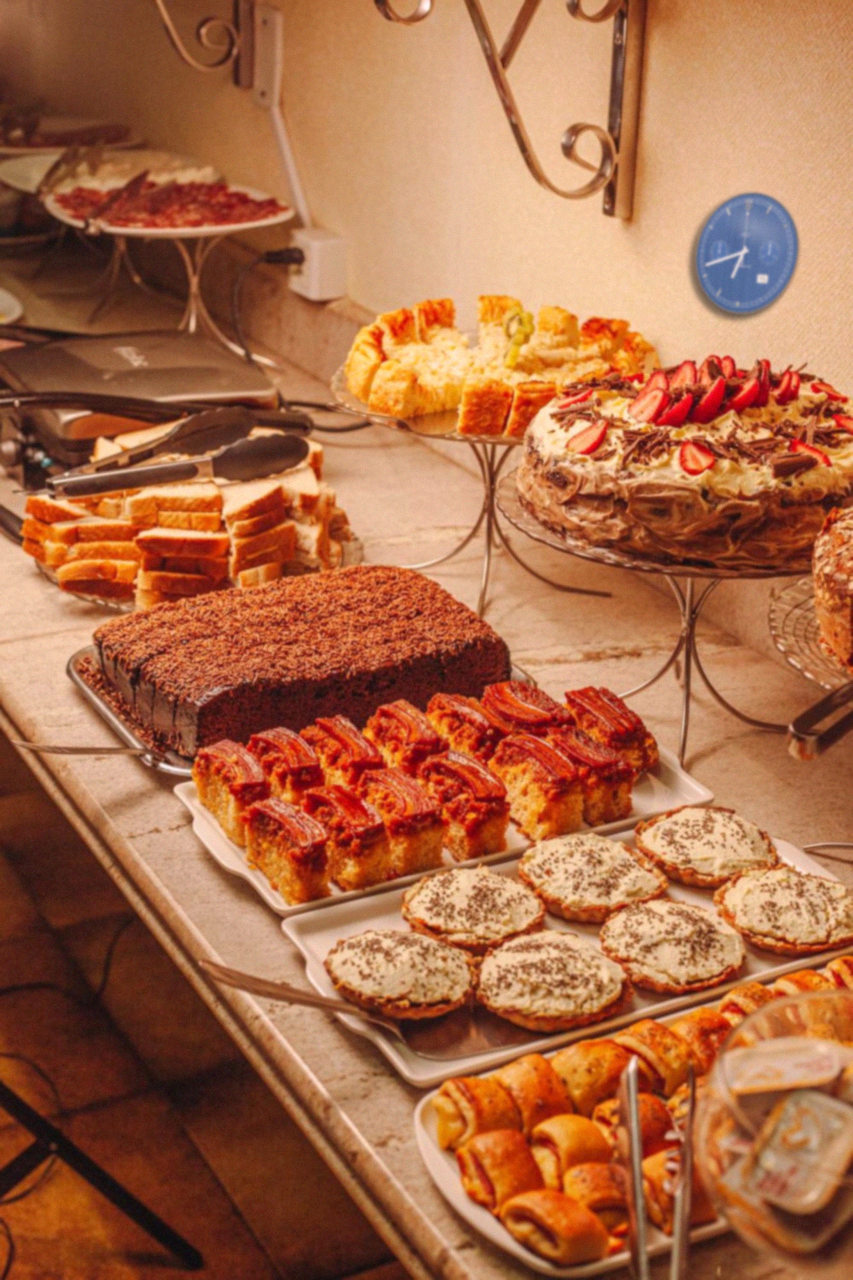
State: 6h42
